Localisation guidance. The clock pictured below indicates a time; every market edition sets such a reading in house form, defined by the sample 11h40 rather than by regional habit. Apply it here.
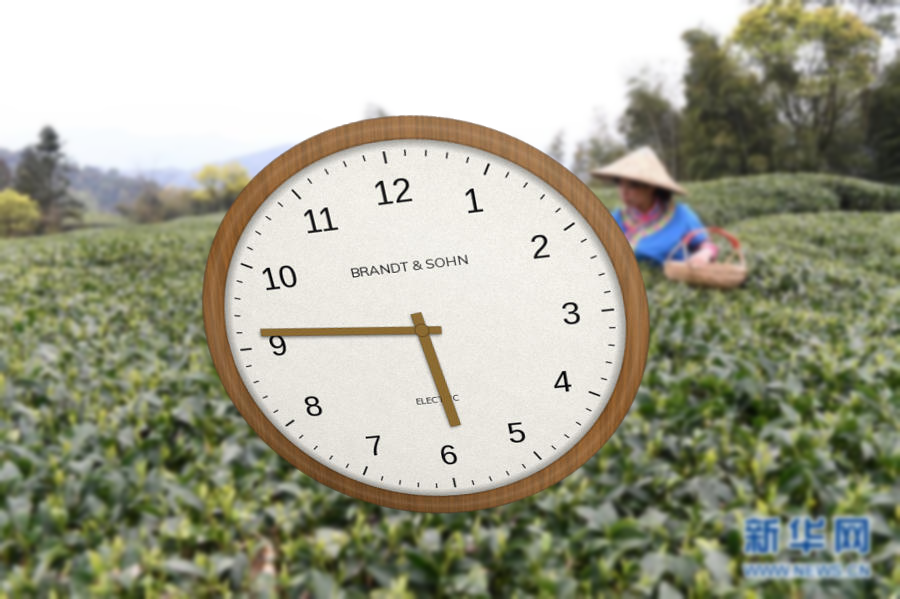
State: 5h46
